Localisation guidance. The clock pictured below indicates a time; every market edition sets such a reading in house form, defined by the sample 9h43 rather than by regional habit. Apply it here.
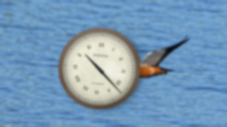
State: 10h22
